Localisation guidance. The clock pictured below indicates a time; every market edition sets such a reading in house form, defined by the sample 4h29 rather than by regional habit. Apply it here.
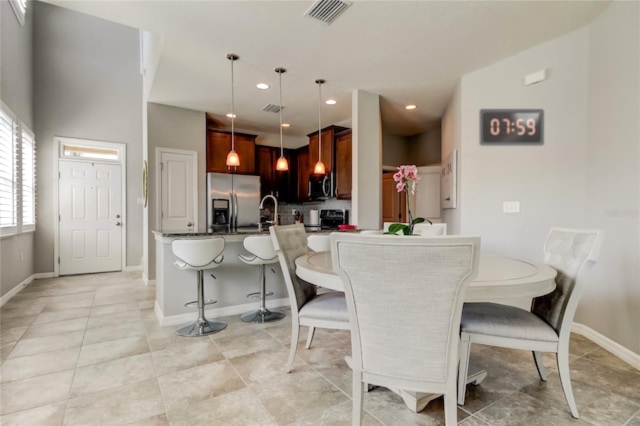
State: 7h59
